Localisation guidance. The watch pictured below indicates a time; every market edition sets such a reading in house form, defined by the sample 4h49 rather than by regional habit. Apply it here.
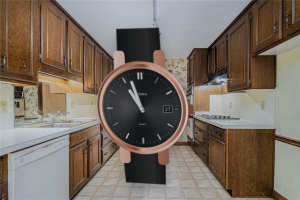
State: 10h57
